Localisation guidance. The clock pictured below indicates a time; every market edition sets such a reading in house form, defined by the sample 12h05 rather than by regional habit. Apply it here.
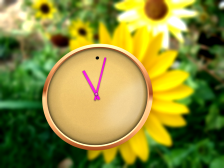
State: 11h02
